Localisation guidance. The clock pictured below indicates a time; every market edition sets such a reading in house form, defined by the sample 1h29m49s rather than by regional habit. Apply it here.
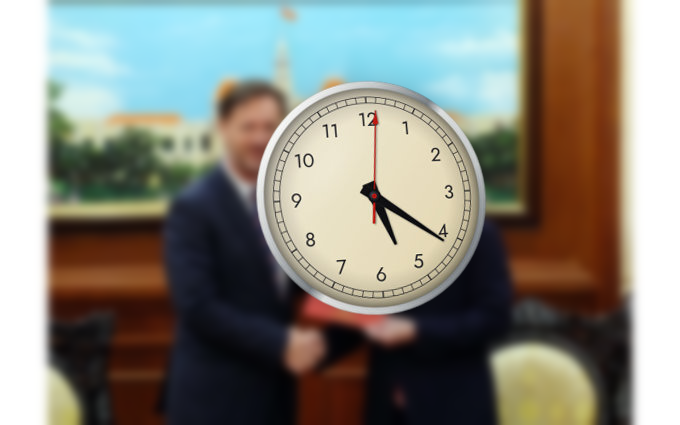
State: 5h21m01s
